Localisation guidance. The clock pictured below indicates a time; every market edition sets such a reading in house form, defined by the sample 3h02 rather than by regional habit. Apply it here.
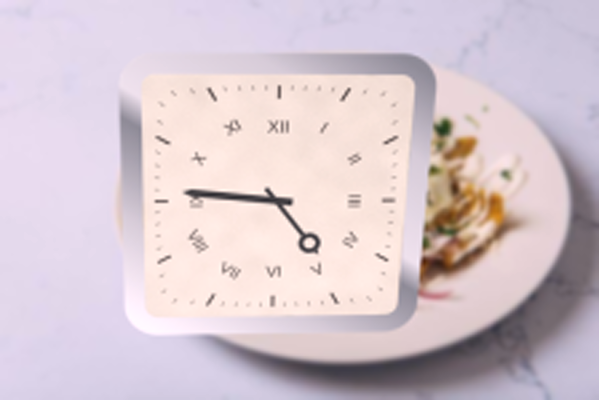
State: 4h46
